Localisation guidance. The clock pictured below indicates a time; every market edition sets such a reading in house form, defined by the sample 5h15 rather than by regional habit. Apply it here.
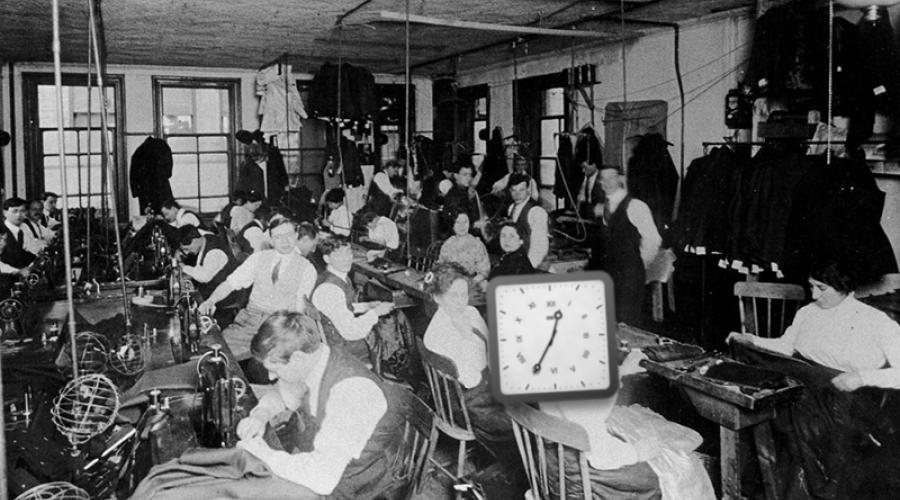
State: 12h35
